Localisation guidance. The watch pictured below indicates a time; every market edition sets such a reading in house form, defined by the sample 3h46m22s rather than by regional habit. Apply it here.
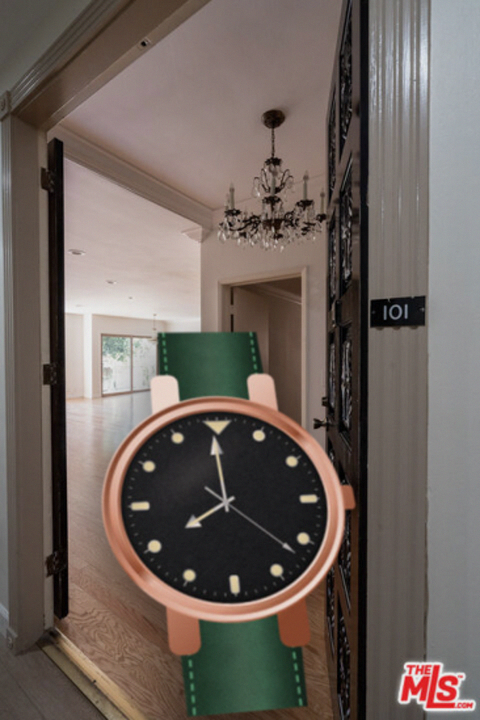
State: 7h59m22s
